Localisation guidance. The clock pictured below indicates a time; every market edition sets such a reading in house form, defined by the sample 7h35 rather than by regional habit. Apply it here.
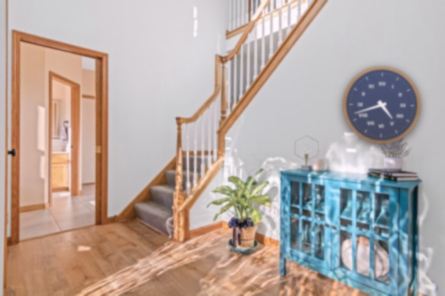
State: 4h42
